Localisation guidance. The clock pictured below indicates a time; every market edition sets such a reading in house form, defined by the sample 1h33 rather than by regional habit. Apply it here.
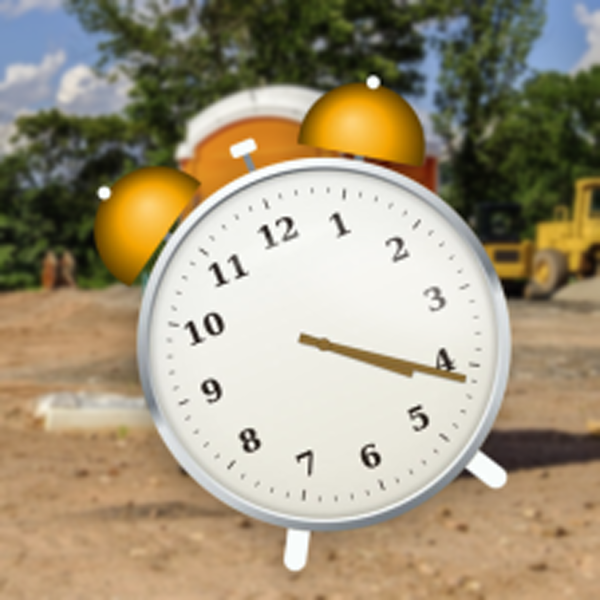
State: 4h21
